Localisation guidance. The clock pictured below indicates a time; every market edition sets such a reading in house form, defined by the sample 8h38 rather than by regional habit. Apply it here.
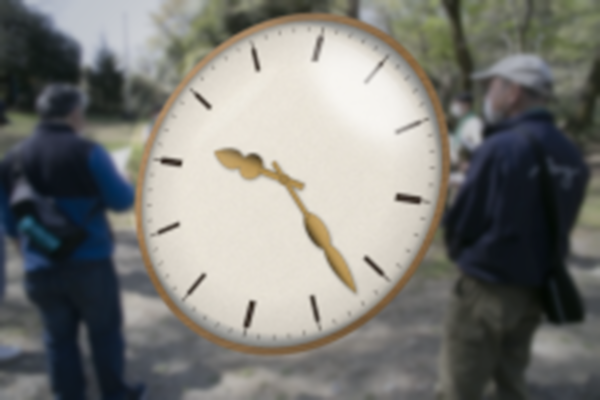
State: 9h22
